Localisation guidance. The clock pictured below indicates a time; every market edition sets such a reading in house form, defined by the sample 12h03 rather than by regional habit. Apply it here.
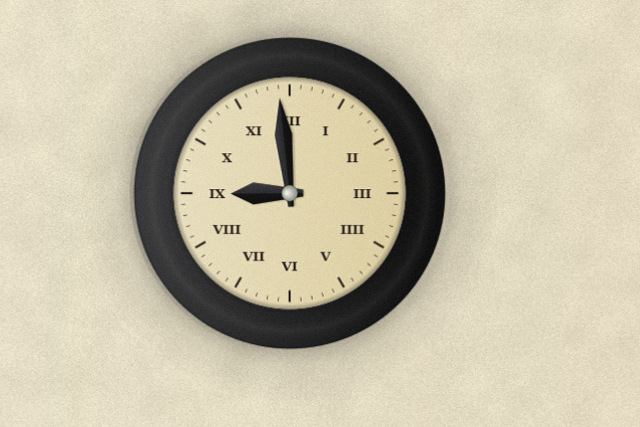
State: 8h59
